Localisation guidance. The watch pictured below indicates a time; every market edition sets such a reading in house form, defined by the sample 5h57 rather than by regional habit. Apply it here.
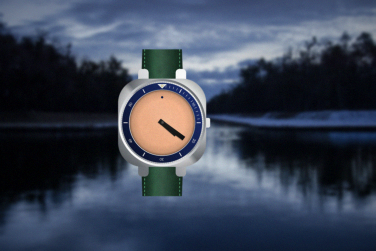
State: 4h21
